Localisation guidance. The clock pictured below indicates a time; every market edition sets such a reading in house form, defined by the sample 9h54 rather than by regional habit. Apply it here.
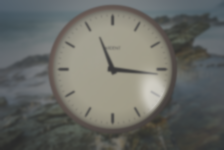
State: 11h16
